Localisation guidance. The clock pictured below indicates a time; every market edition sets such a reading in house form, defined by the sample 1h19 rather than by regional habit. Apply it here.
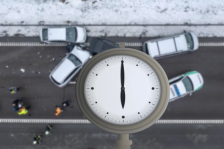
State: 6h00
